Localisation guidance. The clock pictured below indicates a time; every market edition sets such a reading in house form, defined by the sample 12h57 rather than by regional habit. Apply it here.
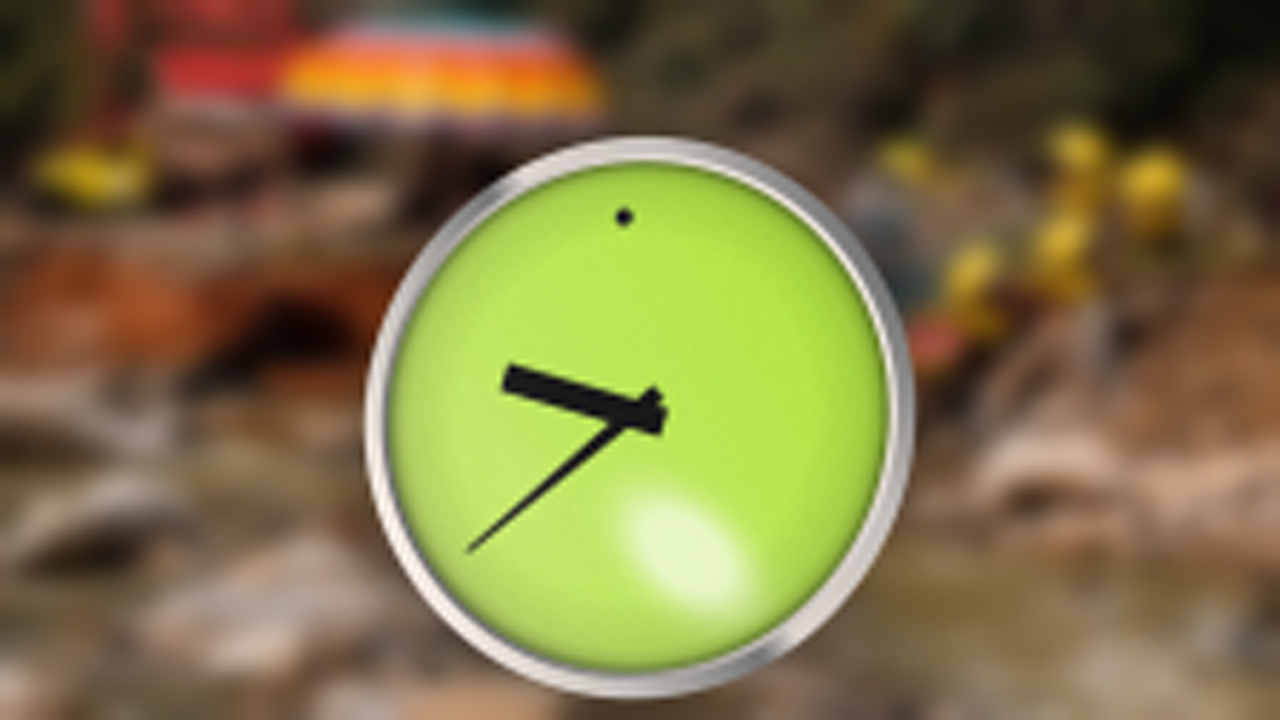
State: 9h39
